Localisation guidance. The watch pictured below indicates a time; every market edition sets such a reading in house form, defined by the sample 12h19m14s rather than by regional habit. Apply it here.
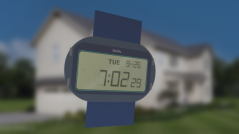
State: 7h02m29s
